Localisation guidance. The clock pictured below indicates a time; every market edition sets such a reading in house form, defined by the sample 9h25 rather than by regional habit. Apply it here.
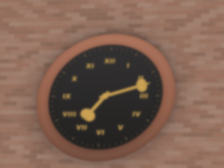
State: 7h12
